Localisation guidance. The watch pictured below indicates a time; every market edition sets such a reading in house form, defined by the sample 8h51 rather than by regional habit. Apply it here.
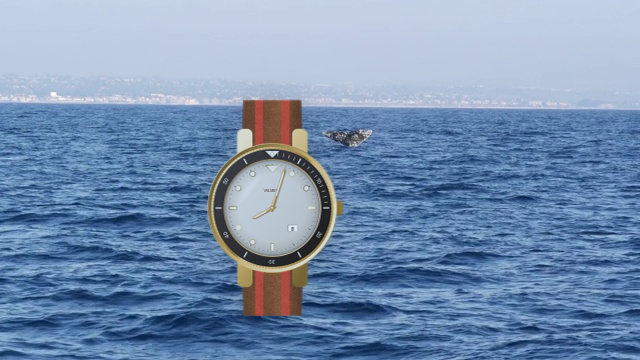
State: 8h03
